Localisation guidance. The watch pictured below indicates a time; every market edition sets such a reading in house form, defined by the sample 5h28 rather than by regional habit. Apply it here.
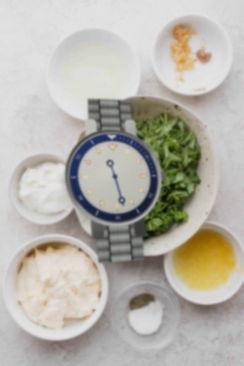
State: 11h28
